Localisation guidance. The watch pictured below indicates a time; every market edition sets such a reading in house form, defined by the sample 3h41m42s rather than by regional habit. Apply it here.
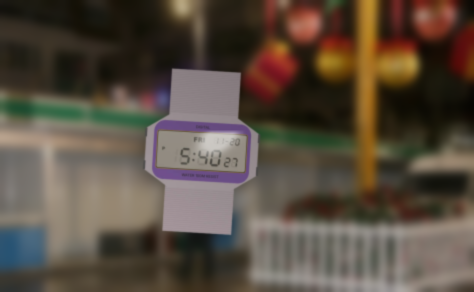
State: 5h40m27s
